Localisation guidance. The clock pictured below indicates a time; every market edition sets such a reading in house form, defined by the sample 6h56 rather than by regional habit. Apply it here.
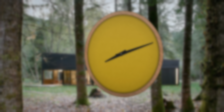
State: 8h12
